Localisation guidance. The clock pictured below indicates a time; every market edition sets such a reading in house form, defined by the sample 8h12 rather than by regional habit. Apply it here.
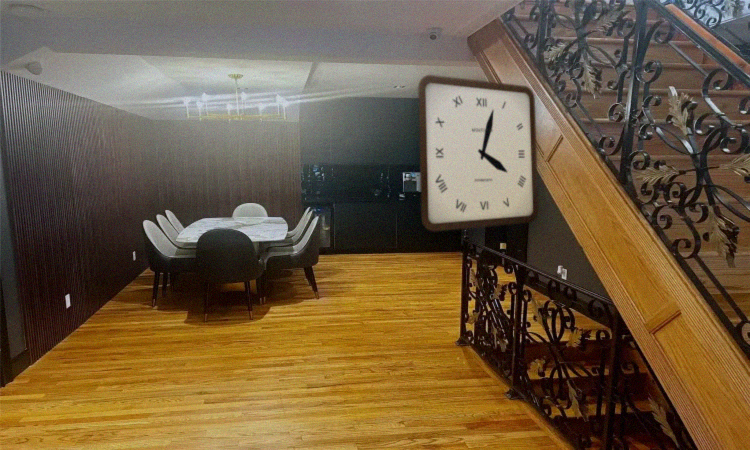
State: 4h03
